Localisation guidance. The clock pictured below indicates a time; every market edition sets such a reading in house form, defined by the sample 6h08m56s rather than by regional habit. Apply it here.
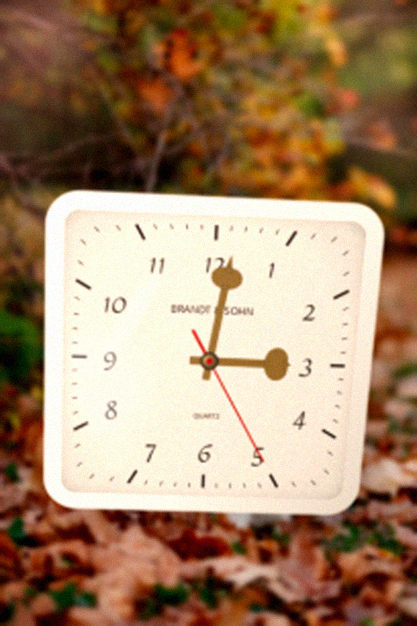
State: 3h01m25s
